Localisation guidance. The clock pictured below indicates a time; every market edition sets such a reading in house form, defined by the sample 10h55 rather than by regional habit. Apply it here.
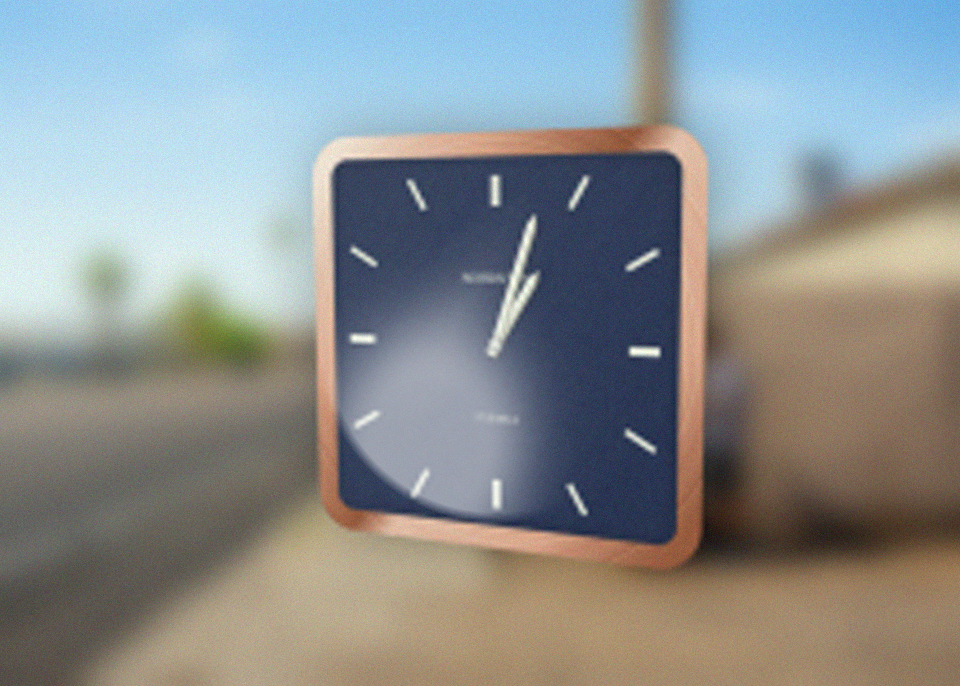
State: 1h03
